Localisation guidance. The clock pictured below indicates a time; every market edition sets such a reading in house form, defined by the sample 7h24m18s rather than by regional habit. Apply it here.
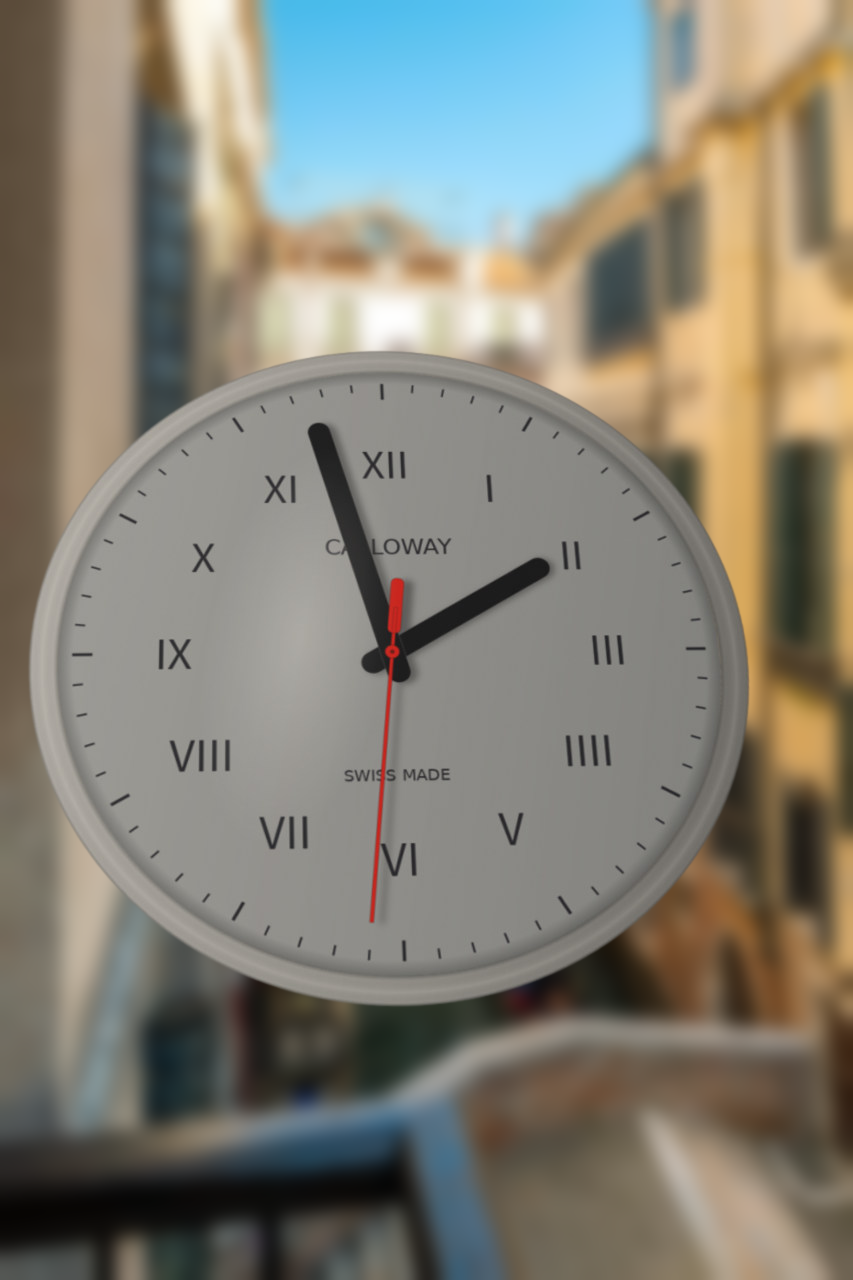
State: 1h57m31s
